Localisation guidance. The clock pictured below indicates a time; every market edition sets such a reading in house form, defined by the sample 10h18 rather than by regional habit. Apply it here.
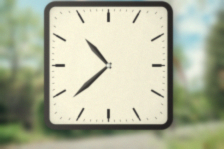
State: 10h38
